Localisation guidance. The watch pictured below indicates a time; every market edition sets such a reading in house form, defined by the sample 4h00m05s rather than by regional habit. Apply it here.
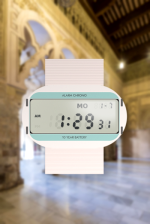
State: 1h29m31s
